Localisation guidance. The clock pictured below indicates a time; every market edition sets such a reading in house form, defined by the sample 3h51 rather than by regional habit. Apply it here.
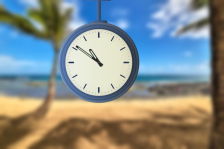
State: 10h51
